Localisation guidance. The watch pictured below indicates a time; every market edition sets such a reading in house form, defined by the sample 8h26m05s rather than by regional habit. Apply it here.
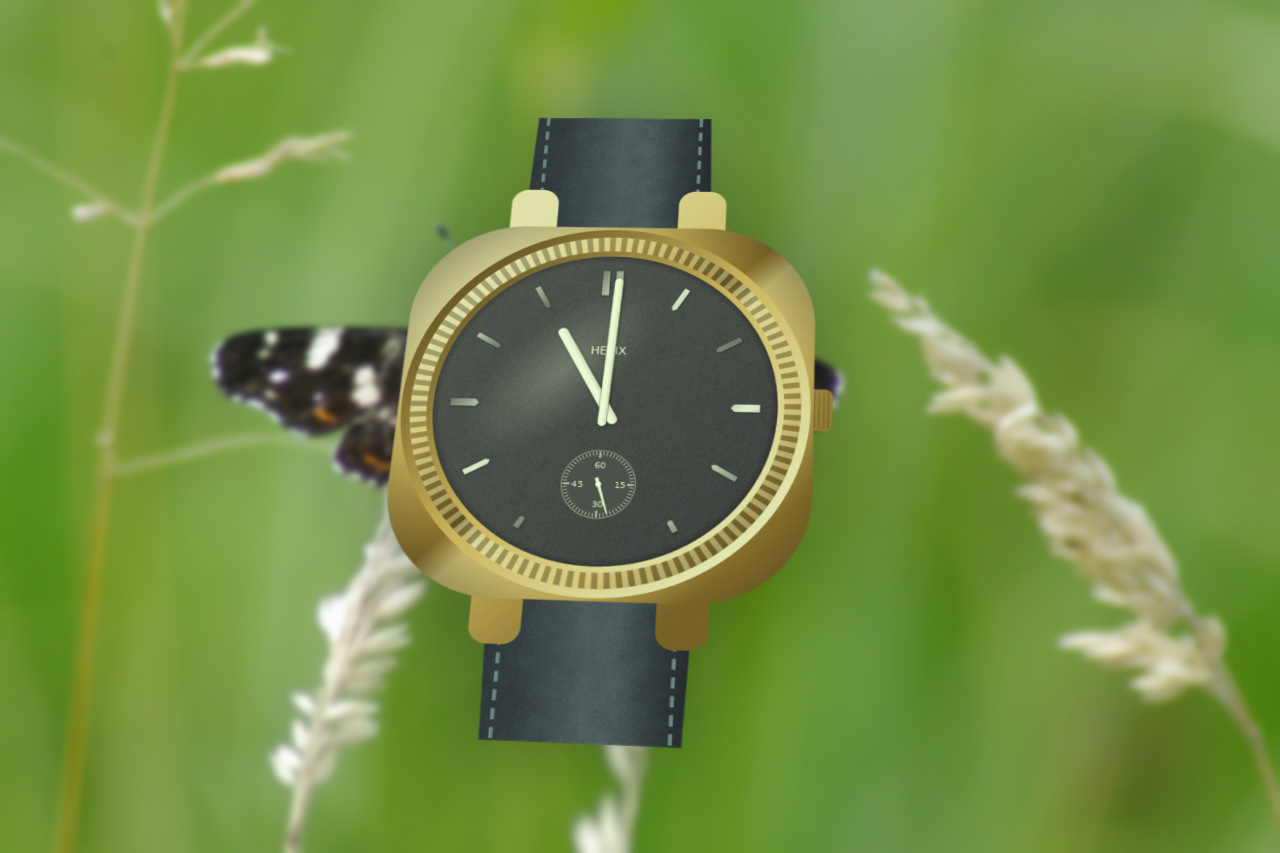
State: 11h00m27s
